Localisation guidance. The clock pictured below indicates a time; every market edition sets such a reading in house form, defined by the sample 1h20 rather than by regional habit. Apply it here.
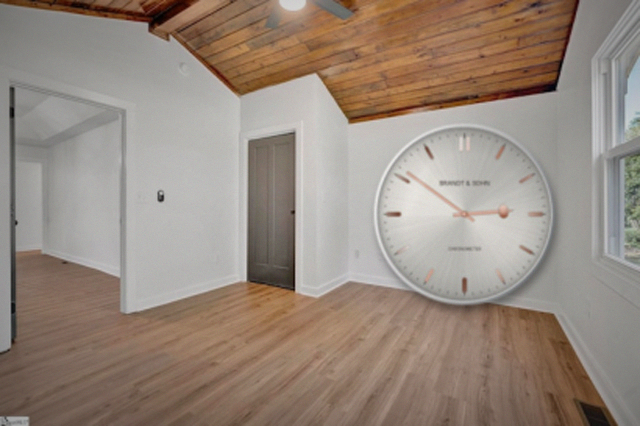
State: 2h51
